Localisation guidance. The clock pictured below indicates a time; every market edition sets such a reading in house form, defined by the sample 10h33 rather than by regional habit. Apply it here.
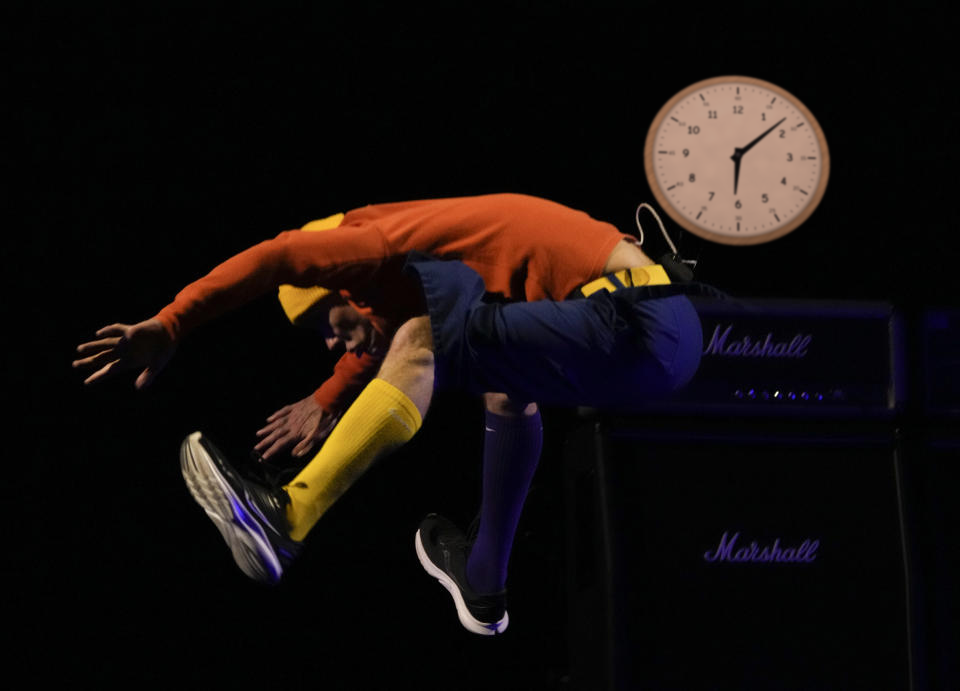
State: 6h08
